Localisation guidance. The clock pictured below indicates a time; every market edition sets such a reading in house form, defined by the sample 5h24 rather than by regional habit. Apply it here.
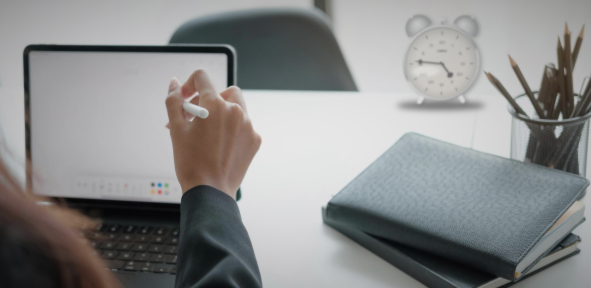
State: 4h46
